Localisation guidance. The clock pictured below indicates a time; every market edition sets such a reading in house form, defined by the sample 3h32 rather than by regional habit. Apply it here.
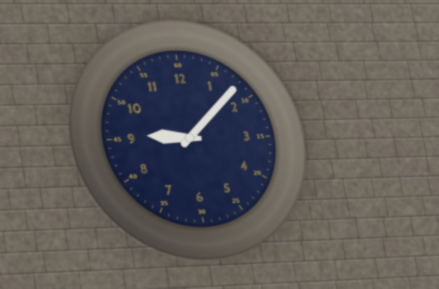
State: 9h08
